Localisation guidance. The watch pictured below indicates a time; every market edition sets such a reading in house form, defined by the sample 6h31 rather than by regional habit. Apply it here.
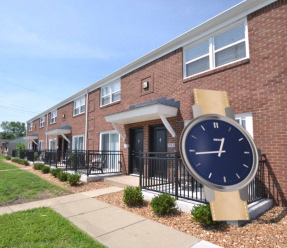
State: 12h44
